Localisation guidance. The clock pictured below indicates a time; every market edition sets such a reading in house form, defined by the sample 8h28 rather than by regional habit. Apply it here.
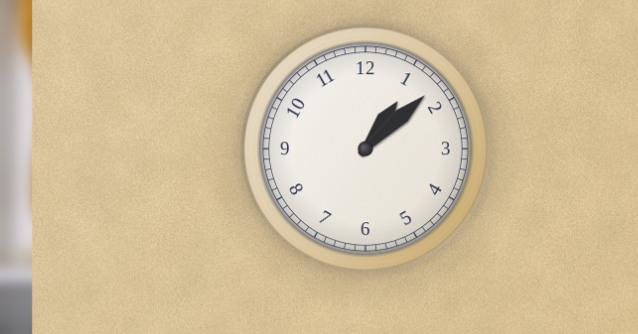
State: 1h08
